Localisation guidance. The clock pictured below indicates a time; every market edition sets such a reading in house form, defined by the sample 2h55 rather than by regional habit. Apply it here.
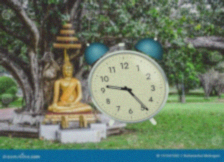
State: 9h24
